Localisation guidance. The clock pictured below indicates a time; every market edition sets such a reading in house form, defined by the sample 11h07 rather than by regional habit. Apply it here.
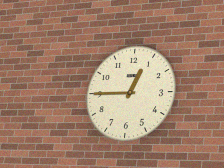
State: 12h45
